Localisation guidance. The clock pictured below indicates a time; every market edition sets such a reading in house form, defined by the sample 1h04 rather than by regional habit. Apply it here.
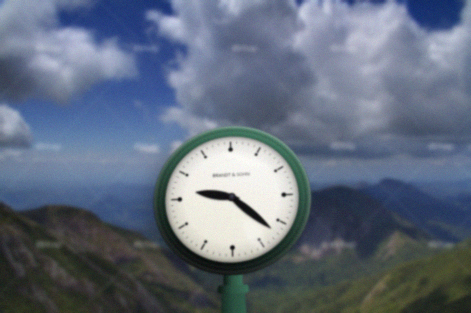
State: 9h22
